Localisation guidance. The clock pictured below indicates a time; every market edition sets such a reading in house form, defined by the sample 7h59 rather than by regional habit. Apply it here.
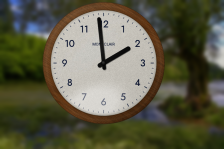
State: 1h59
